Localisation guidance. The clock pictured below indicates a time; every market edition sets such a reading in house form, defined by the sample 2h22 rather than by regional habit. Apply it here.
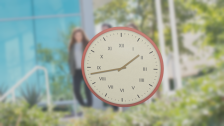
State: 1h43
